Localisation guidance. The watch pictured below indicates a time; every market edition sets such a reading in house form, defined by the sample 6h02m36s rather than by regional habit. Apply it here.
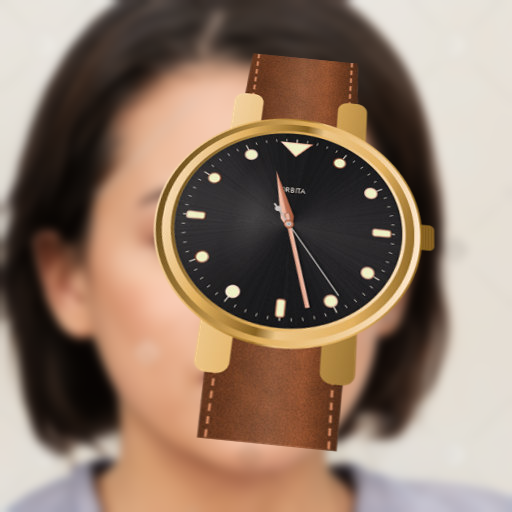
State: 11h27m24s
